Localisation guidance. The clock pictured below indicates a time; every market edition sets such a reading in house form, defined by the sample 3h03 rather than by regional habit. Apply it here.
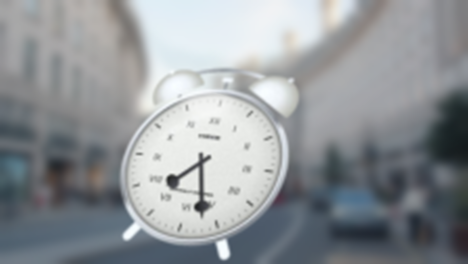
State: 7h27
